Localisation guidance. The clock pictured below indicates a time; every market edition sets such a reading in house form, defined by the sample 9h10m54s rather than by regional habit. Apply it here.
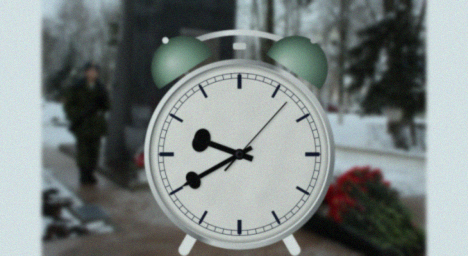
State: 9h40m07s
